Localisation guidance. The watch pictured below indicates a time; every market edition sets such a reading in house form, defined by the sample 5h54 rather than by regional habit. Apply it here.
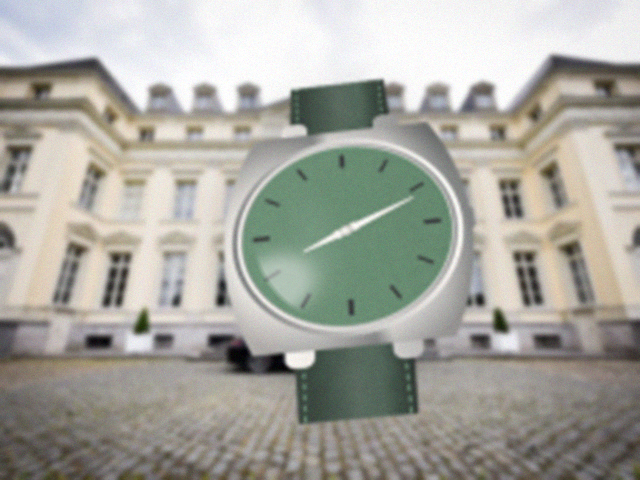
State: 8h11
